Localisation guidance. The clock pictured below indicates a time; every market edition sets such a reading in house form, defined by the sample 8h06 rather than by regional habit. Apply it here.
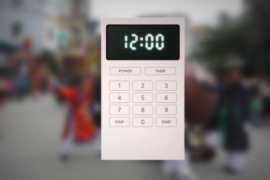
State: 12h00
